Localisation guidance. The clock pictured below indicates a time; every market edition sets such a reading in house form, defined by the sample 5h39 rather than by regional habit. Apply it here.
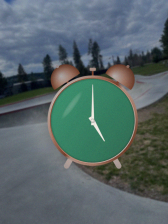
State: 5h00
